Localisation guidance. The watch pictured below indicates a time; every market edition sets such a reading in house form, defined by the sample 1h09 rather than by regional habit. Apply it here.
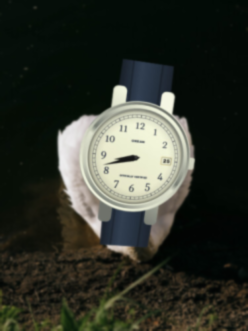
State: 8h42
